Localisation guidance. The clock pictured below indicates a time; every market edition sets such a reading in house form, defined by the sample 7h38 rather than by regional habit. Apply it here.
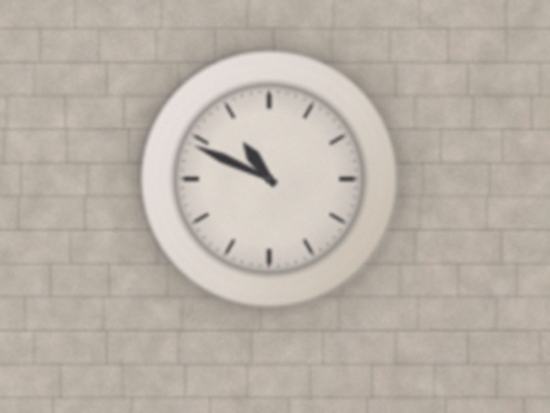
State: 10h49
